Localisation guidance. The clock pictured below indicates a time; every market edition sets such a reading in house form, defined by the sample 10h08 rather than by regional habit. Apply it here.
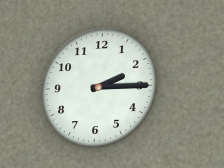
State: 2h15
